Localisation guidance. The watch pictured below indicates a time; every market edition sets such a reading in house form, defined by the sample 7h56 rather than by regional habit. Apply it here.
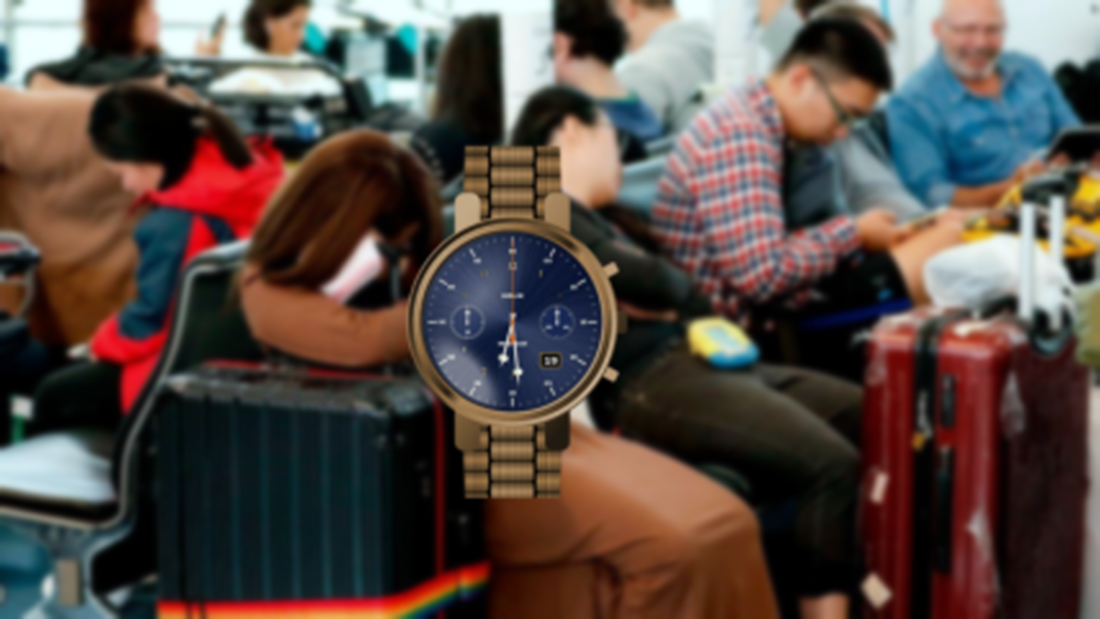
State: 6h29
